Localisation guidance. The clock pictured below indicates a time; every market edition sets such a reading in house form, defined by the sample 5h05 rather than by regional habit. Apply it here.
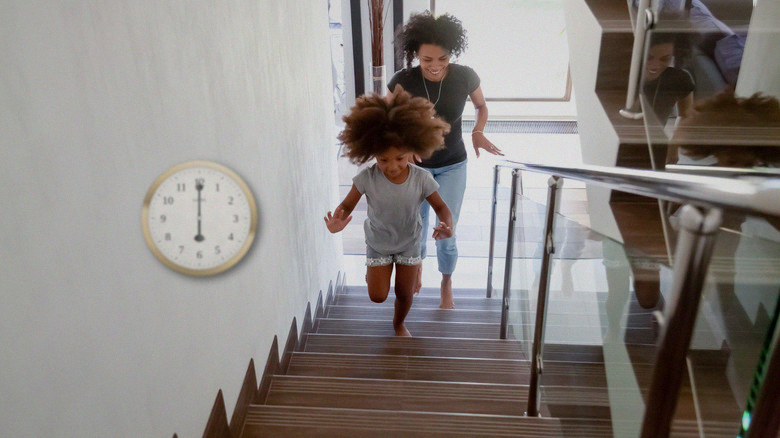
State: 6h00
